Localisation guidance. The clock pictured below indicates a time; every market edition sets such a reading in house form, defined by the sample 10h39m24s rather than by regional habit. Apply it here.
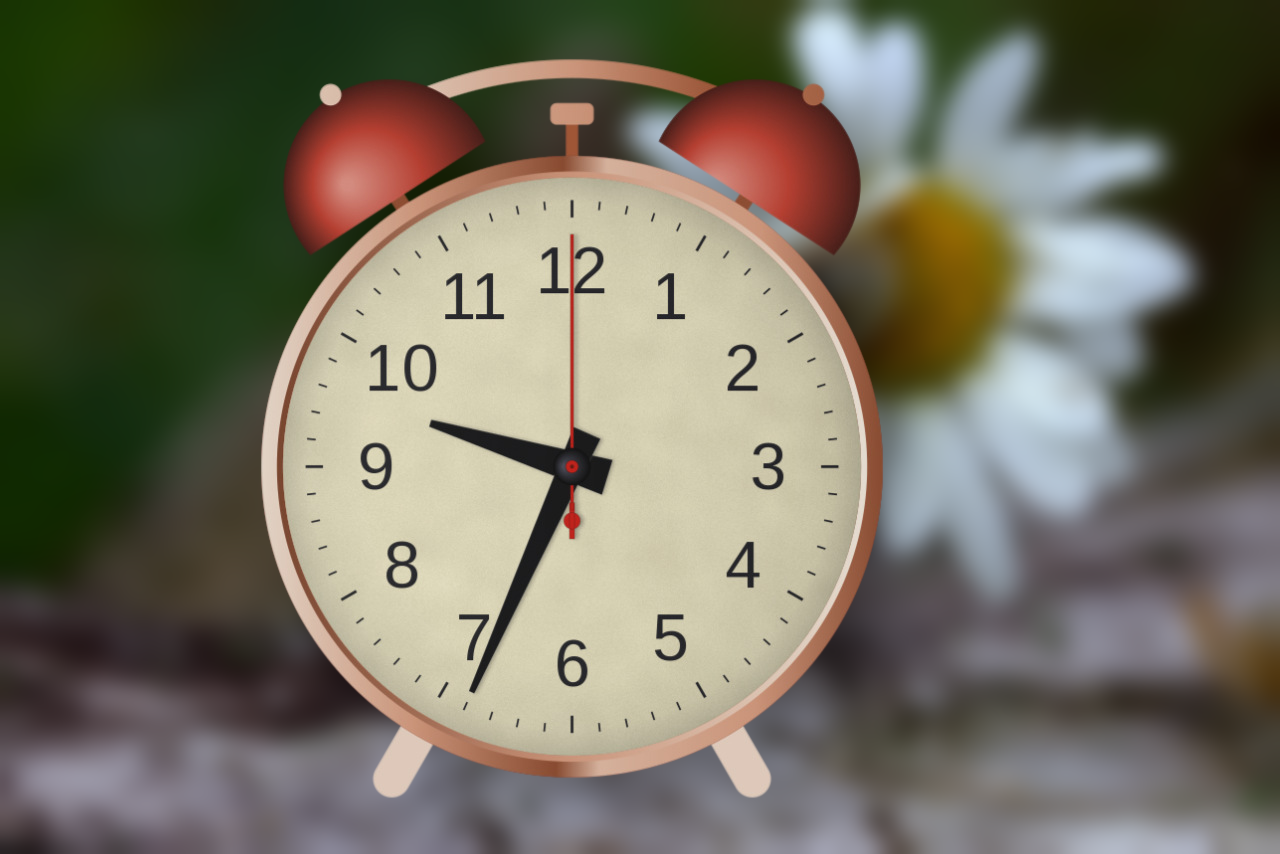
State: 9h34m00s
